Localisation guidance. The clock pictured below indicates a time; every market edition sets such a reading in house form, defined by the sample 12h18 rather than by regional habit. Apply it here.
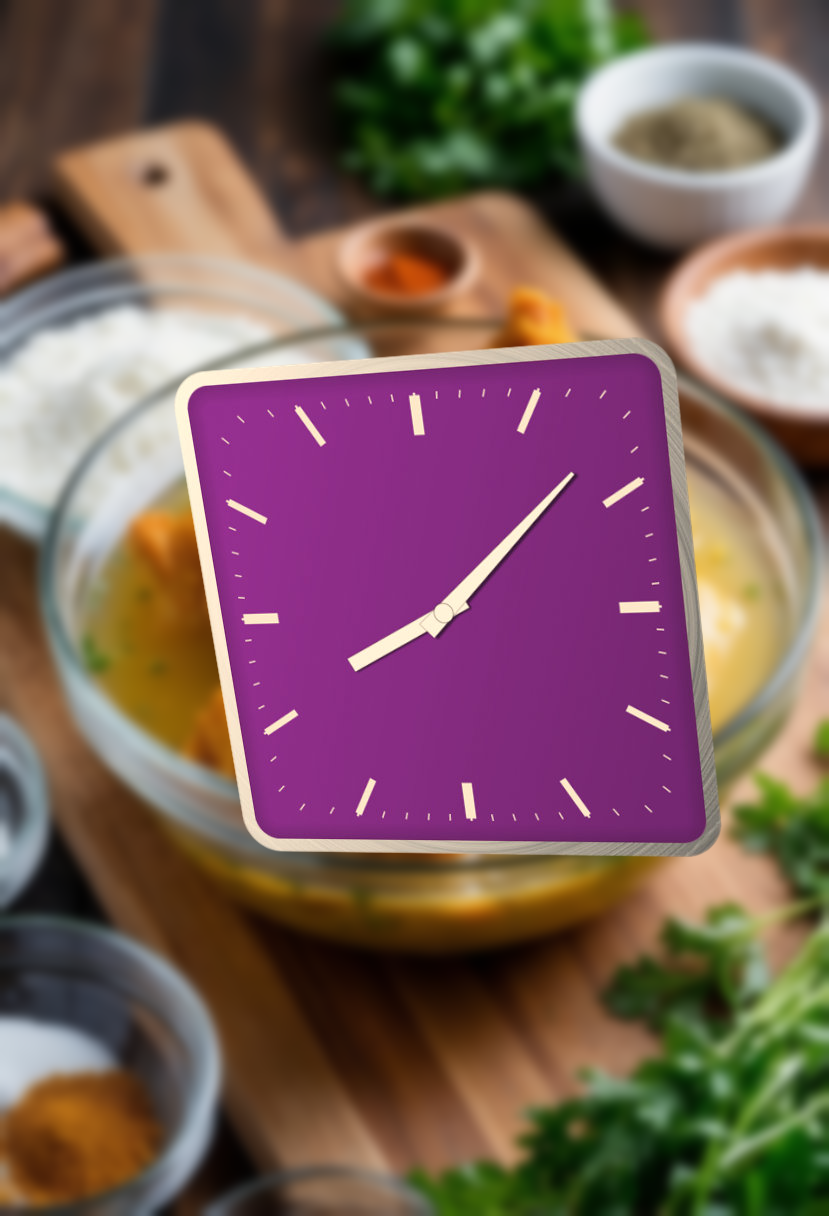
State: 8h08
